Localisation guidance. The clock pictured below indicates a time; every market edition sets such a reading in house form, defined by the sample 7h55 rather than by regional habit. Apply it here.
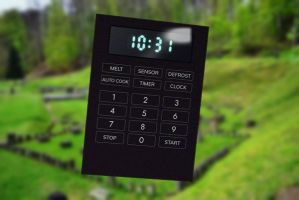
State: 10h31
